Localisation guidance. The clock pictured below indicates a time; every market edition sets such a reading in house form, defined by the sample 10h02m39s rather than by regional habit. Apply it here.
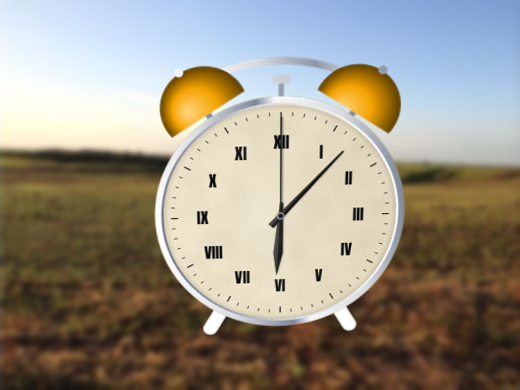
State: 6h07m00s
